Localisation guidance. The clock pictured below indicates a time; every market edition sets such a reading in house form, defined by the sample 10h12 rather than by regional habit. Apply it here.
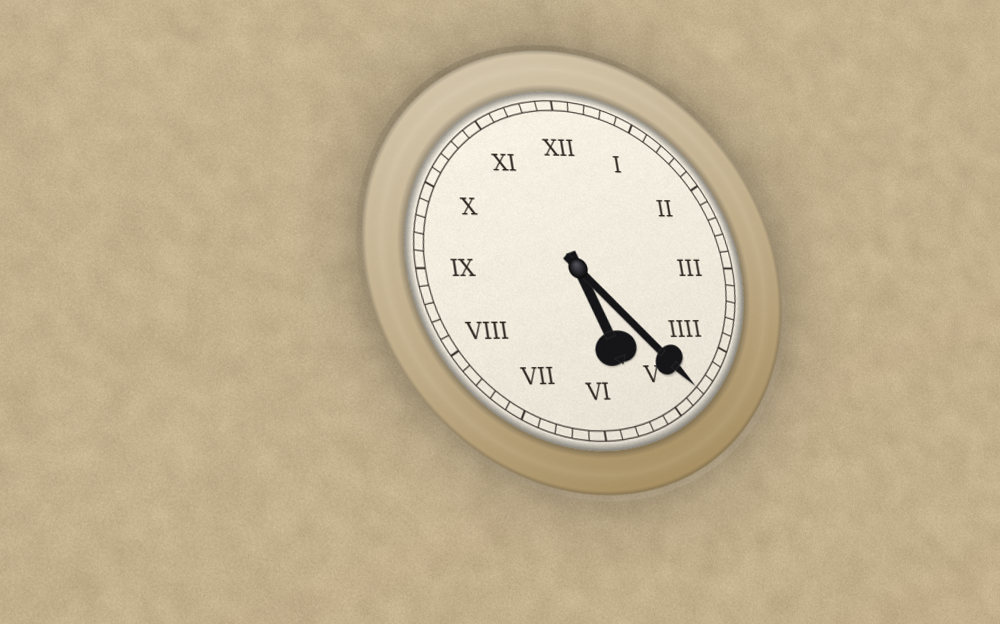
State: 5h23
